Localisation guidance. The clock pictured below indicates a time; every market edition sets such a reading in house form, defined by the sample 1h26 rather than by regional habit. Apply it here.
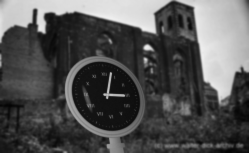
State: 3h03
